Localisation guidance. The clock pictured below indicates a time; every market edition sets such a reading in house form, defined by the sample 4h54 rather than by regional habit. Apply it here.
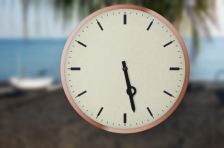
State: 5h28
